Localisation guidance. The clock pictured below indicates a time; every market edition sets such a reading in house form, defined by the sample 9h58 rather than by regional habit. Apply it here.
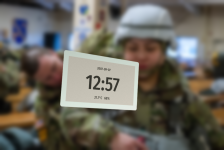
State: 12h57
